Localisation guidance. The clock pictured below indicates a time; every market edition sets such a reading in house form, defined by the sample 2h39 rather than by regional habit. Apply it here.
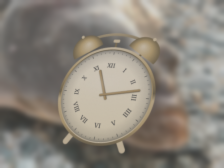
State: 11h13
